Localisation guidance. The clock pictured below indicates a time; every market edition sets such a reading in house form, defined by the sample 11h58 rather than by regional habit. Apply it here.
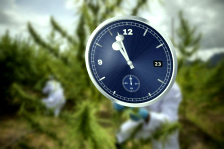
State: 10h57
